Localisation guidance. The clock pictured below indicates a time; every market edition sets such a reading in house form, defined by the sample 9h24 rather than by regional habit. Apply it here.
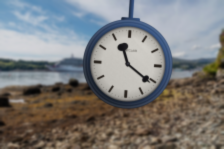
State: 11h21
